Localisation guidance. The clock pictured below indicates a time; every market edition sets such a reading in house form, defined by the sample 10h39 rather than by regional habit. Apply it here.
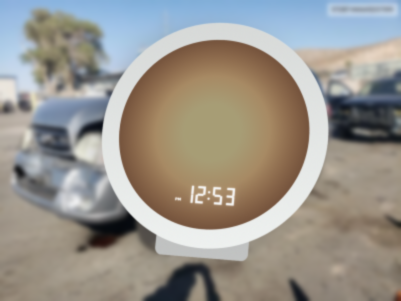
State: 12h53
